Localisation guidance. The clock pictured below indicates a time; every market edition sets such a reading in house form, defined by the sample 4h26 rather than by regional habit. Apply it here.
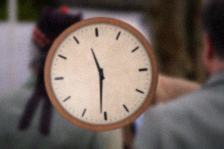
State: 11h31
